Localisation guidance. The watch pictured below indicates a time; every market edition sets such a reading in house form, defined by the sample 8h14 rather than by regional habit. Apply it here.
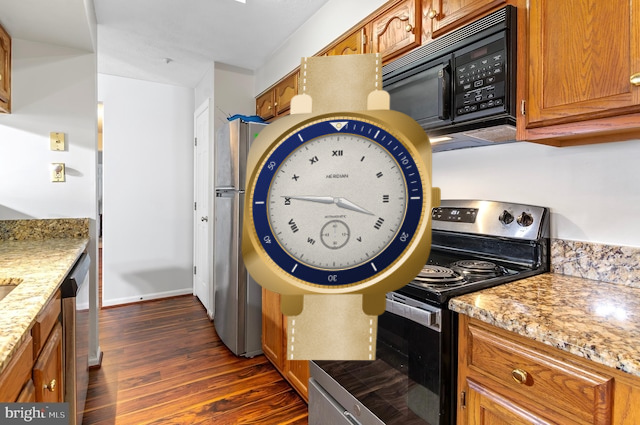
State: 3h46
